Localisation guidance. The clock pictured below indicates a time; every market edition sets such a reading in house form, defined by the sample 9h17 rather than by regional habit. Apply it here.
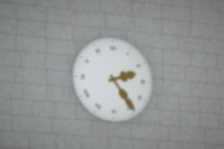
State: 2h24
